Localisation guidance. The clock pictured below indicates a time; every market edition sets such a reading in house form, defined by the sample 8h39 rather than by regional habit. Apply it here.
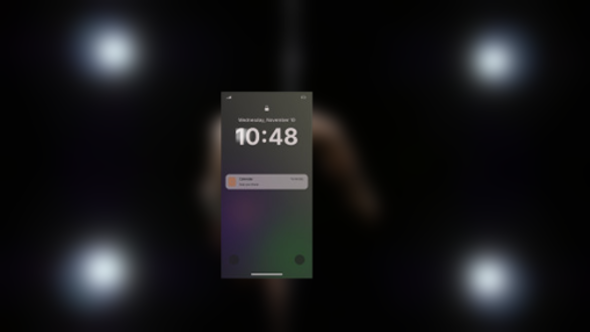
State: 10h48
